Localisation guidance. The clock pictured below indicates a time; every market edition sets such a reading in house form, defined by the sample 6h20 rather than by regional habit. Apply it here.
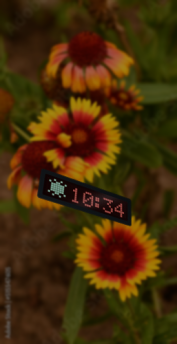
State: 10h34
